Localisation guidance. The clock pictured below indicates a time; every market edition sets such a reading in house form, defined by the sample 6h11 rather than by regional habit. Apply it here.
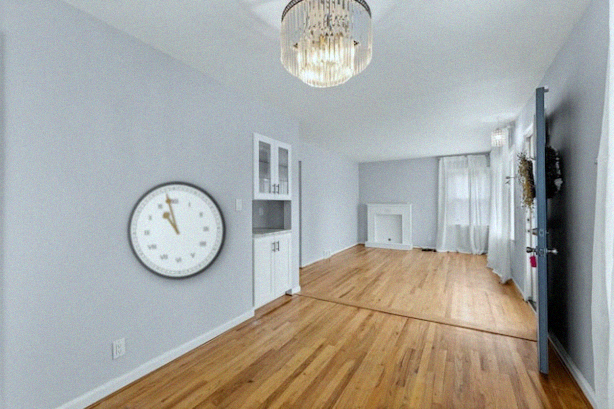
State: 10h58
